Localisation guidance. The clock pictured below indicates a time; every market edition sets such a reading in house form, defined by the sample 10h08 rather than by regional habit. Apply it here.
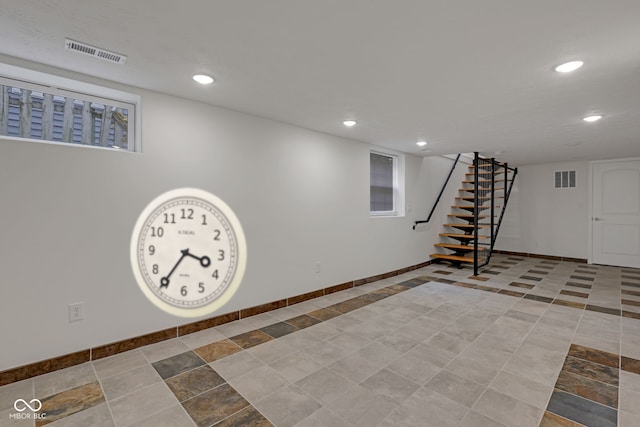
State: 3h36
